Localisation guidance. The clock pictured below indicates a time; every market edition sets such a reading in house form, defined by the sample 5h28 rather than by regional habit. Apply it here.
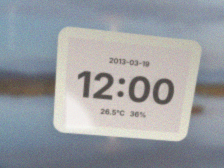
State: 12h00
